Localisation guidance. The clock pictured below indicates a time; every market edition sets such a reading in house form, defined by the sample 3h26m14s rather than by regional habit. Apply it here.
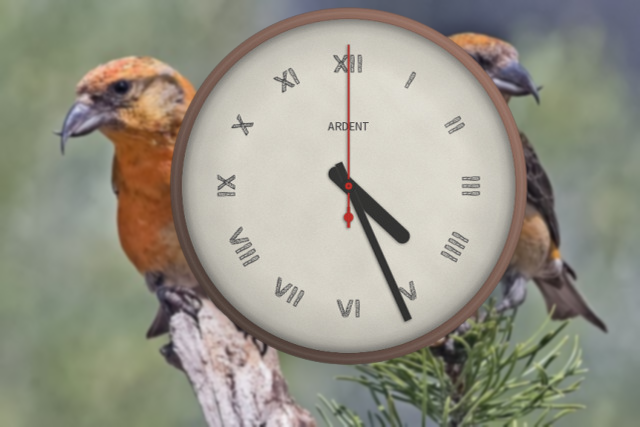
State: 4h26m00s
